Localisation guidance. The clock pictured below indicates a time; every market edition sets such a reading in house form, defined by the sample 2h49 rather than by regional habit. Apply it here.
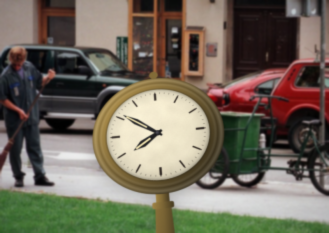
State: 7h51
